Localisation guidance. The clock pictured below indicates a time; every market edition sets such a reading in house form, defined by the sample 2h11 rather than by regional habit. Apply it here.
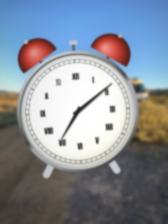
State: 7h09
